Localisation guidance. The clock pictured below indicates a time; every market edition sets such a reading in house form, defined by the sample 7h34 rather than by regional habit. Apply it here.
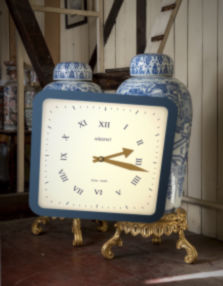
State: 2h17
